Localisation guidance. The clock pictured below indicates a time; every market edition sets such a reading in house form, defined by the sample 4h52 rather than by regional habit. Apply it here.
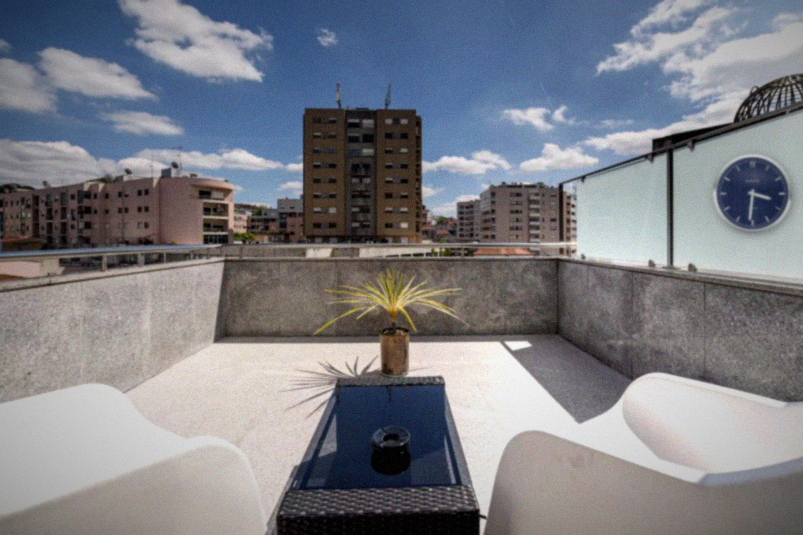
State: 3h31
